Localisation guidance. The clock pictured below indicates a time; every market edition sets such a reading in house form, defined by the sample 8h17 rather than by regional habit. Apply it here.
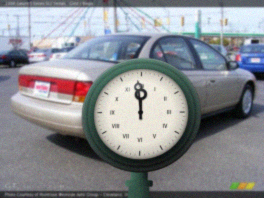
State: 11h59
